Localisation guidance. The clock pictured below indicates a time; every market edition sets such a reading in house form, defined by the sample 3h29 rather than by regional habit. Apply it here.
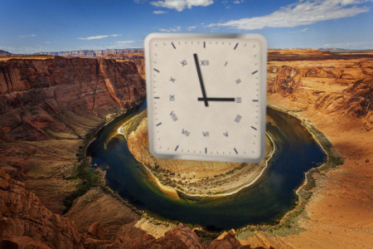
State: 2h58
